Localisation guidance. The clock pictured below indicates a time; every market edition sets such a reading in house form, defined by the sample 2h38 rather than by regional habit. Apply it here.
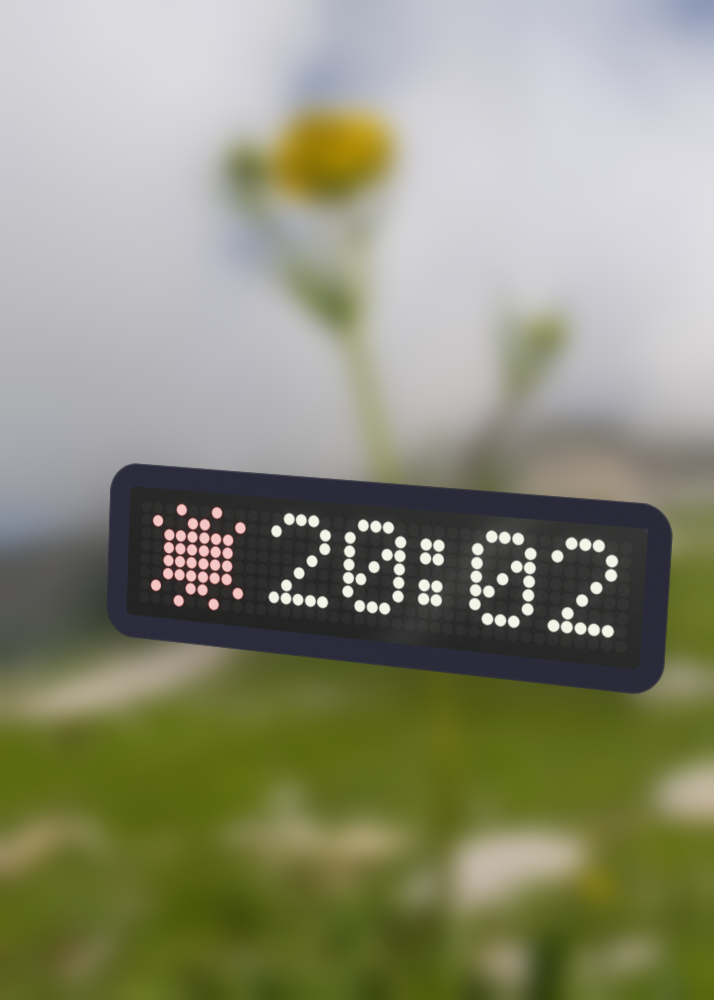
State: 20h02
